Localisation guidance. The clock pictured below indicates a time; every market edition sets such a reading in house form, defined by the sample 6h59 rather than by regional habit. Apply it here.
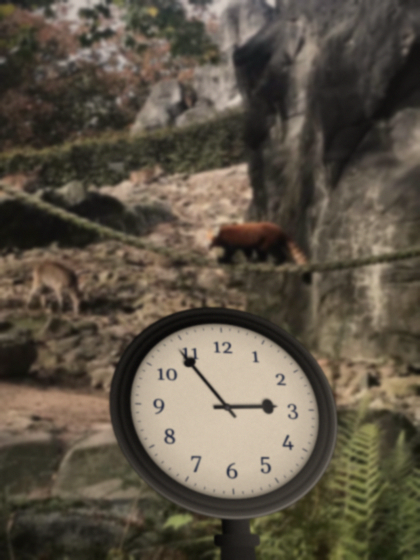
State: 2h54
